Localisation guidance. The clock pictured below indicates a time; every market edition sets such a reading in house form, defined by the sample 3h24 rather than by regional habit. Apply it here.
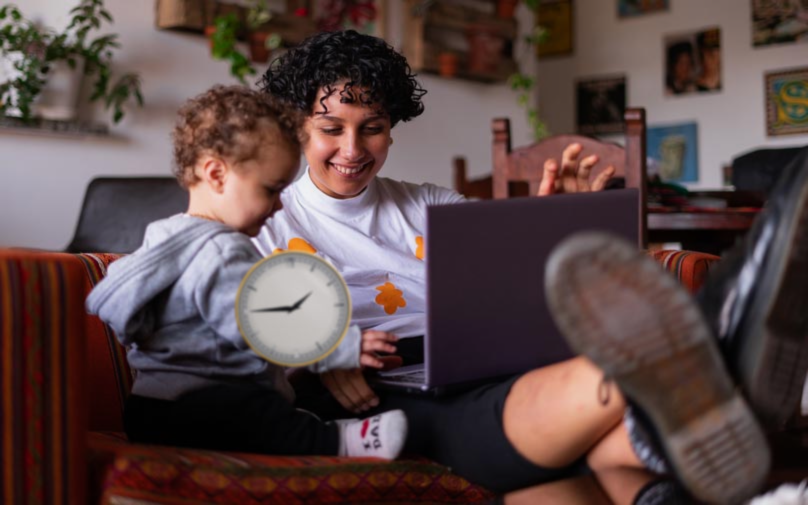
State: 1h45
